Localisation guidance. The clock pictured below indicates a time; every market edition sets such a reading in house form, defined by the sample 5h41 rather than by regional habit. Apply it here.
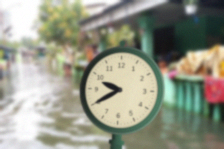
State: 9h40
